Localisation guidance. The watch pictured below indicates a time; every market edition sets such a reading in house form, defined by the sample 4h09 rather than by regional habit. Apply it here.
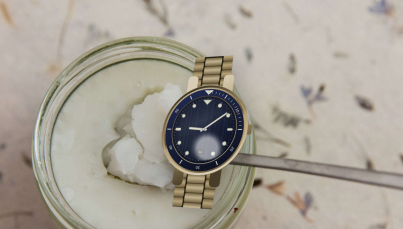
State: 9h09
